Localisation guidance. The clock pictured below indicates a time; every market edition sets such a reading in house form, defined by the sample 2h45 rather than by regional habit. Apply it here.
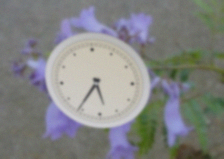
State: 5h36
